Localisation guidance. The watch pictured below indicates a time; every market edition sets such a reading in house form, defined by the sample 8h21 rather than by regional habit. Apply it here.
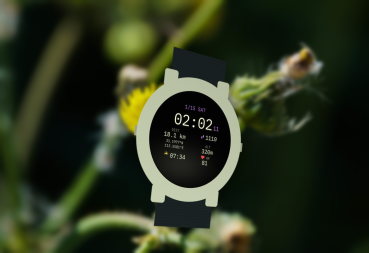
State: 2h02
